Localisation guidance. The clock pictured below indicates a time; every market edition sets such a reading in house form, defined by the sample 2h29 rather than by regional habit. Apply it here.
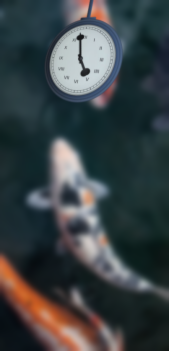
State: 4h58
